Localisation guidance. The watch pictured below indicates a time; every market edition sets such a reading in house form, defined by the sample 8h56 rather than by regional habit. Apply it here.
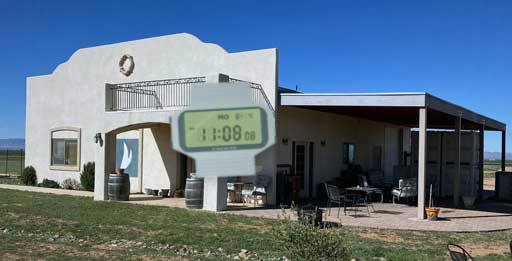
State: 11h08
